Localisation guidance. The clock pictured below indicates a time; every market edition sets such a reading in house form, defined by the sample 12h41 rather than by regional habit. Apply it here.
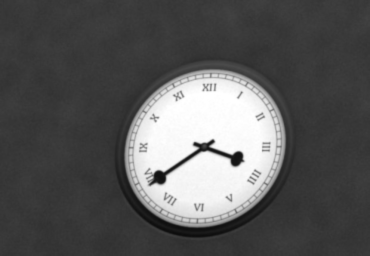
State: 3h39
